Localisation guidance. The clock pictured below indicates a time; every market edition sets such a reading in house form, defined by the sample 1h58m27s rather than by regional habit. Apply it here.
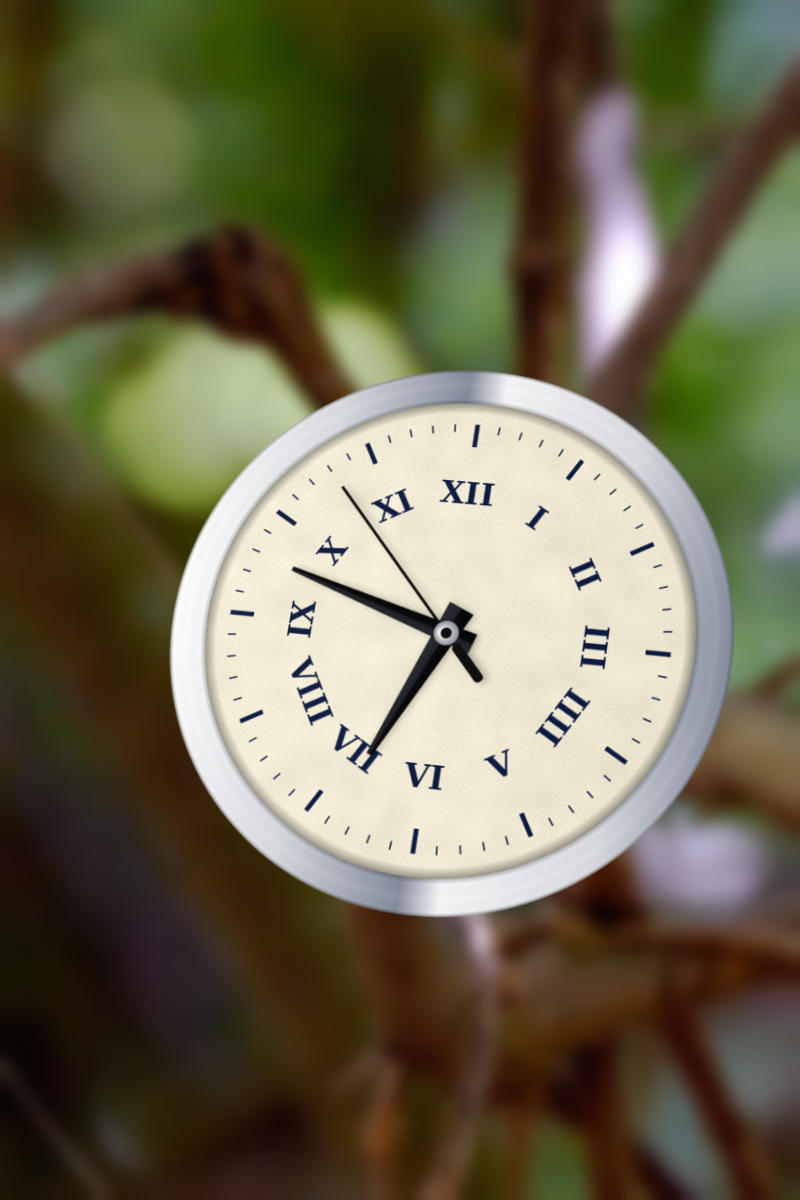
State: 6h47m53s
